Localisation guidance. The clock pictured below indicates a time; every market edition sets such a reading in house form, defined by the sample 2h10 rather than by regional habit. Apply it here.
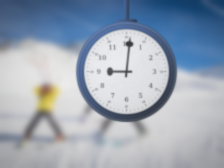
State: 9h01
